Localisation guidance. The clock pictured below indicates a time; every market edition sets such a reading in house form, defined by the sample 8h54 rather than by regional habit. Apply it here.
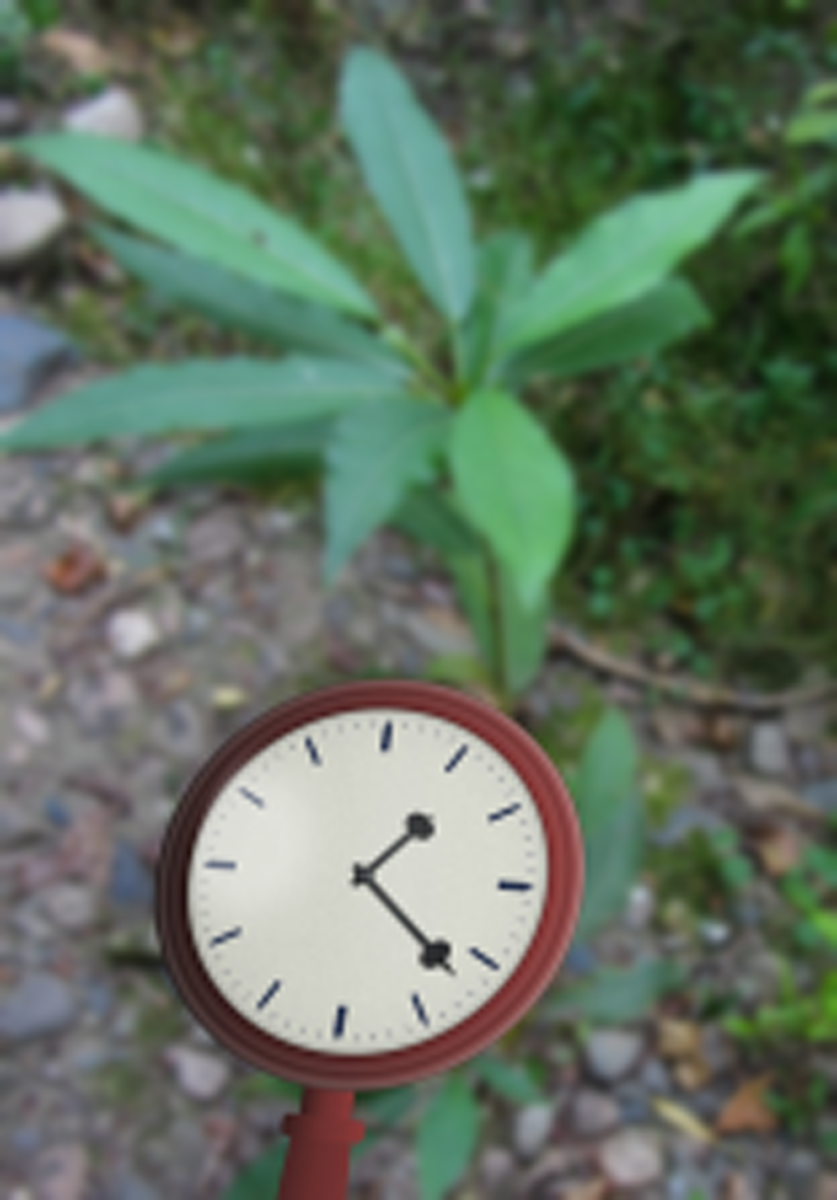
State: 1h22
